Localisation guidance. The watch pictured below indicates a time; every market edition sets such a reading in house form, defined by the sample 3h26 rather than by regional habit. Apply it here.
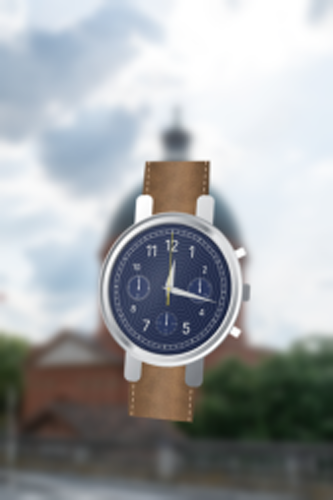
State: 12h17
